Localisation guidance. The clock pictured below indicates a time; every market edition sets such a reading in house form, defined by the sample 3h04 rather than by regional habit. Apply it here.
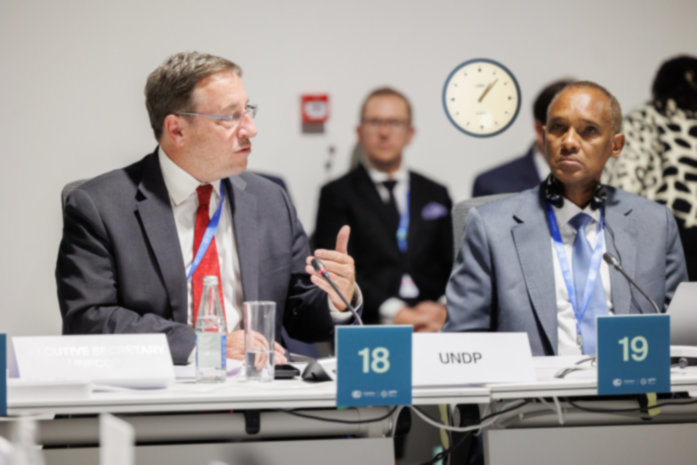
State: 1h07
